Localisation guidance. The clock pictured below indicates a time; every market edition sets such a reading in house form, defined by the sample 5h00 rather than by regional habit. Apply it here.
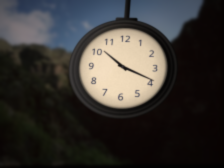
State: 10h19
